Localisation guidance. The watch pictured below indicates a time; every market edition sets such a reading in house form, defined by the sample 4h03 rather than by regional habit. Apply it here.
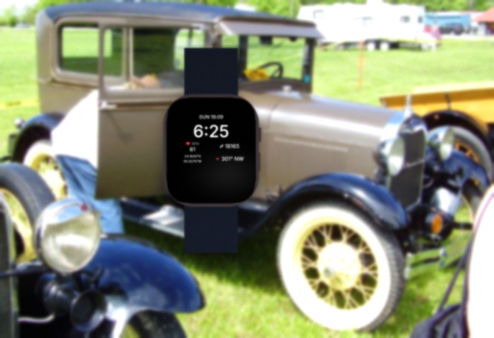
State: 6h25
